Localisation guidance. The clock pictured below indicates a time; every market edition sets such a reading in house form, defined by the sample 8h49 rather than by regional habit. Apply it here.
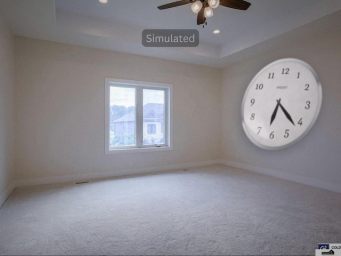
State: 6h22
